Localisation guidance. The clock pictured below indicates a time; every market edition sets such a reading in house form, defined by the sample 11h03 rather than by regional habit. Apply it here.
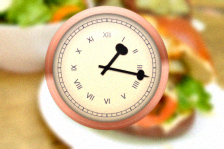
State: 1h17
